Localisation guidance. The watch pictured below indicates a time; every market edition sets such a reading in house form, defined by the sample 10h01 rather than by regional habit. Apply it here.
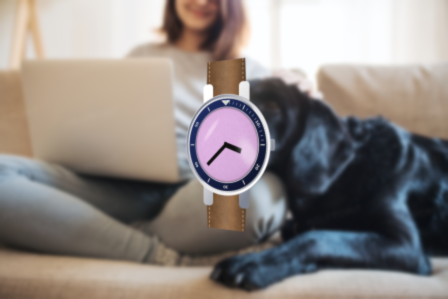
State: 3h38
